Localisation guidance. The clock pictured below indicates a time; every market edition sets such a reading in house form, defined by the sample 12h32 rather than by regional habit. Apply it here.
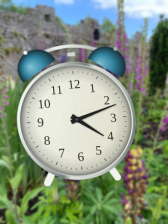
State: 4h12
